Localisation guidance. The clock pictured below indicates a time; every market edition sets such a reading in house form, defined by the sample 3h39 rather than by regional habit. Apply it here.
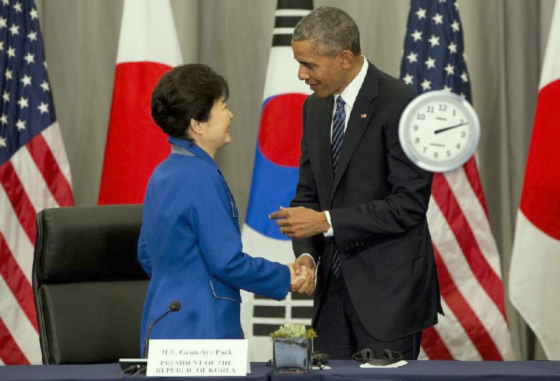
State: 2h11
